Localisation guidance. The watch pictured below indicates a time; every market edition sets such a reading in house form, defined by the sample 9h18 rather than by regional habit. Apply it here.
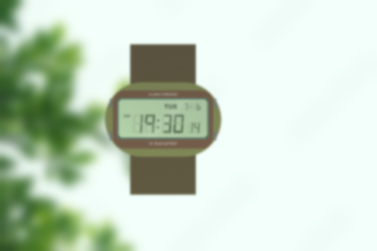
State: 19h30
